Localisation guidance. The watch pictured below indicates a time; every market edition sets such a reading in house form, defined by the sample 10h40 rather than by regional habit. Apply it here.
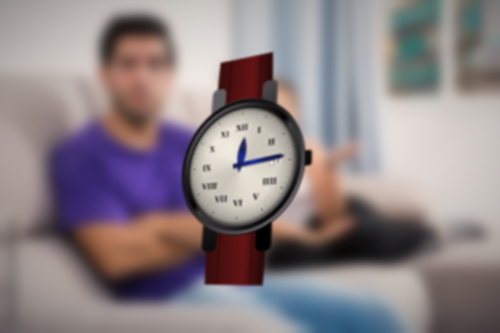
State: 12h14
